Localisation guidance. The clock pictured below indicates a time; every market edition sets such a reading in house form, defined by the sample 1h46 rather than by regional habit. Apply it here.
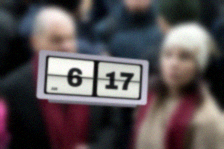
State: 6h17
